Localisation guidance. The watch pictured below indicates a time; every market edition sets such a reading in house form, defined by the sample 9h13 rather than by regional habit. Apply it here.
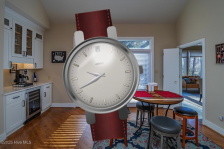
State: 9h41
